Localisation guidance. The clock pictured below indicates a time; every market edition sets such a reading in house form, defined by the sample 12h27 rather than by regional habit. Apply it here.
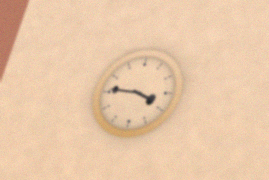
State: 3h46
